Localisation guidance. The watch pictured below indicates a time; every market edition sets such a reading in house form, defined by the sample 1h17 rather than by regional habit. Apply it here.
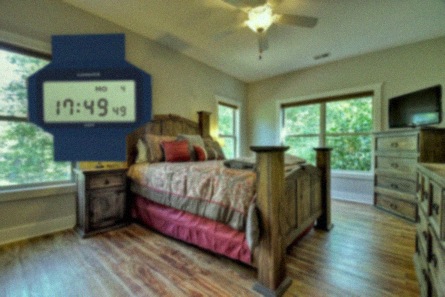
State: 17h49
